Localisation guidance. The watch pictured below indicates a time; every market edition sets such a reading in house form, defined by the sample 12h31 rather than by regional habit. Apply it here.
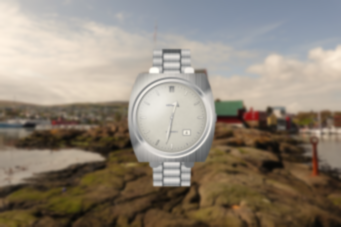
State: 12h32
